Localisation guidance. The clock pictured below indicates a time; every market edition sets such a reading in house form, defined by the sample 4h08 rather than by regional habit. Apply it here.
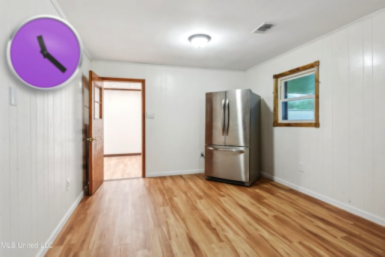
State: 11h22
